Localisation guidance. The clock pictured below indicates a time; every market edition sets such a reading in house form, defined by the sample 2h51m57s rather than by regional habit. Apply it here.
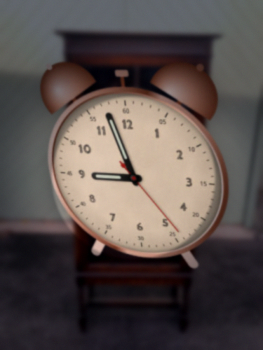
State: 8h57m24s
